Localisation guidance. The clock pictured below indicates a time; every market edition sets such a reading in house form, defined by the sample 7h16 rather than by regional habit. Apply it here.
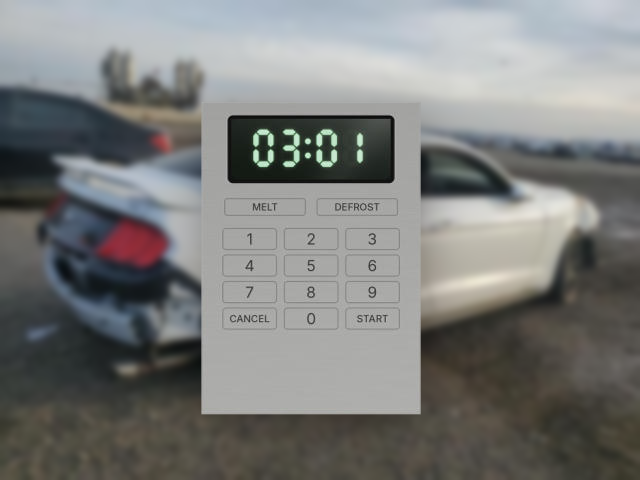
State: 3h01
